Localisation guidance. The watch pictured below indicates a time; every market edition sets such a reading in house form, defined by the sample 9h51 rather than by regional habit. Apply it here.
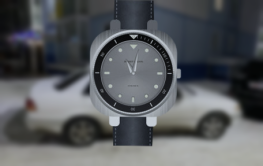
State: 11h02
